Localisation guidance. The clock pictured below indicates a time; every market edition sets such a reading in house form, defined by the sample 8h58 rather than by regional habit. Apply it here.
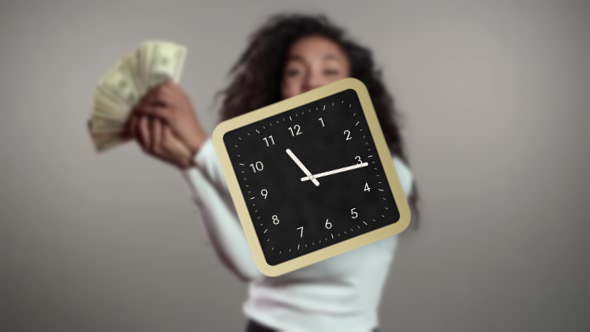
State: 11h16
